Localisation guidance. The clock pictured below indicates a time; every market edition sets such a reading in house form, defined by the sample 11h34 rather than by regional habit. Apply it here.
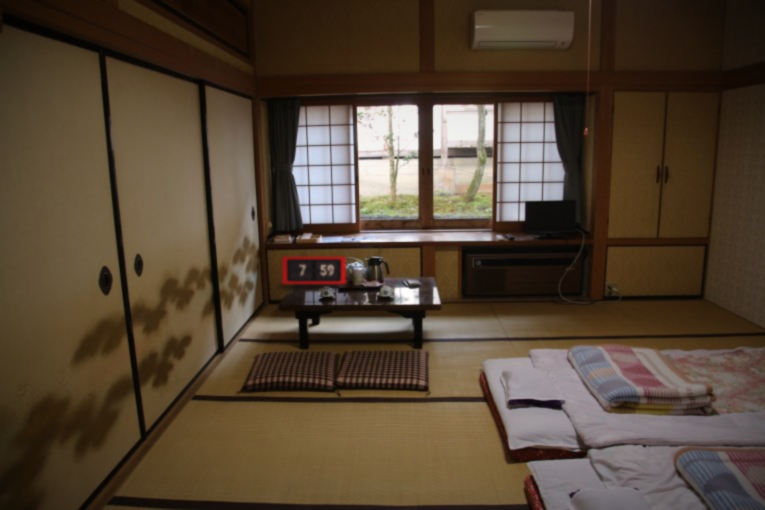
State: 7h59
